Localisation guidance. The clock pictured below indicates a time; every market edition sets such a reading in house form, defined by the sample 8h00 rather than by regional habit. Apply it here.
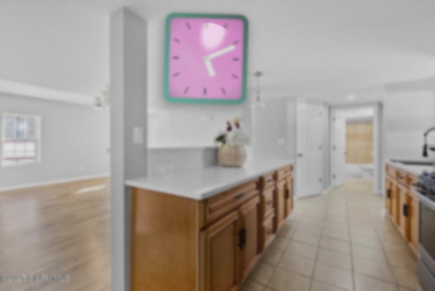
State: 5h11
